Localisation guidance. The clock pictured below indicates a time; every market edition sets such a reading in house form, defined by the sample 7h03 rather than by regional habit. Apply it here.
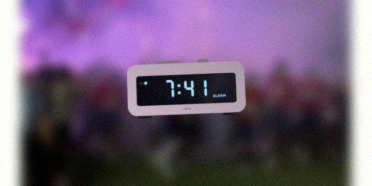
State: 7h41
